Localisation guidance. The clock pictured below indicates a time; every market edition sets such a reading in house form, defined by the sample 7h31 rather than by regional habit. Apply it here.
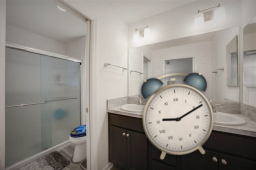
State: 9h11
